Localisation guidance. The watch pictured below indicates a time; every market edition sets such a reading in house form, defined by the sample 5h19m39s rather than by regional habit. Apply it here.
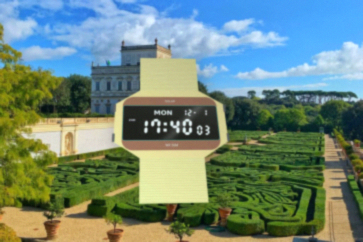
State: 17h40m03s
